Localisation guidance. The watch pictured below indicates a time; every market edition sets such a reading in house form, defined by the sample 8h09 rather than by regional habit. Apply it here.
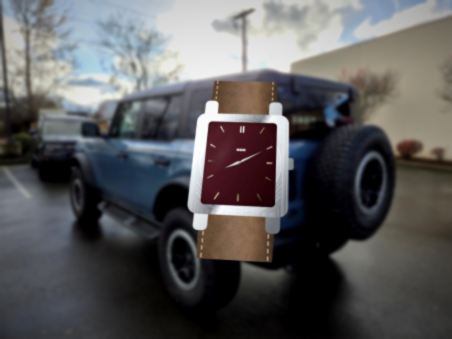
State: 8h10
